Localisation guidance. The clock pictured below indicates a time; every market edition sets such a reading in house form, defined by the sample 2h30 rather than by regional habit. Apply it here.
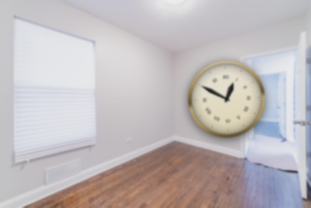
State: 12h50
